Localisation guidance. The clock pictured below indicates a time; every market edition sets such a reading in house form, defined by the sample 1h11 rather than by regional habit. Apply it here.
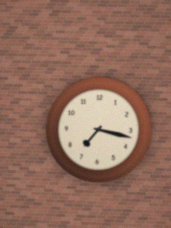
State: 7h17
